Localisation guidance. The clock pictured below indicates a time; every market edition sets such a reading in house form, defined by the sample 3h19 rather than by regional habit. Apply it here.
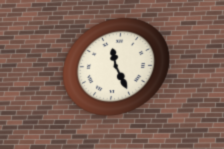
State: 11h25
